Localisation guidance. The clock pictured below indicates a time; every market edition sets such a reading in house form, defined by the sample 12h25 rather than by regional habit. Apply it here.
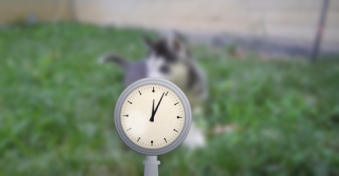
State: 12h04
